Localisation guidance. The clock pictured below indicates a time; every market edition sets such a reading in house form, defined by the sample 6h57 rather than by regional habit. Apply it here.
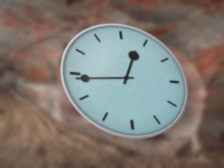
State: 12h44
